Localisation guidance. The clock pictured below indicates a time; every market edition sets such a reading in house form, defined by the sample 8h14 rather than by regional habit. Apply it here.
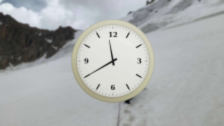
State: 11h40
